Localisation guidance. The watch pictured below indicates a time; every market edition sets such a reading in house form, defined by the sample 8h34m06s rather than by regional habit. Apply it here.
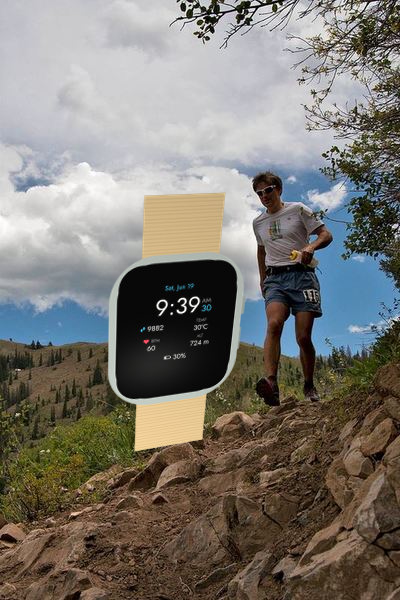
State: 9h39m30s
